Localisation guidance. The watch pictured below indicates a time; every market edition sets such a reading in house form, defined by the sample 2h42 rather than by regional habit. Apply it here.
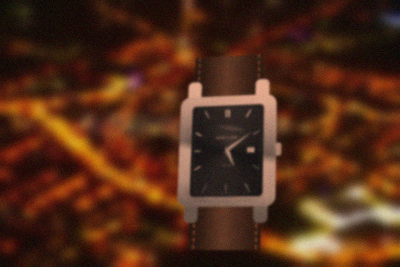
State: 5h09
